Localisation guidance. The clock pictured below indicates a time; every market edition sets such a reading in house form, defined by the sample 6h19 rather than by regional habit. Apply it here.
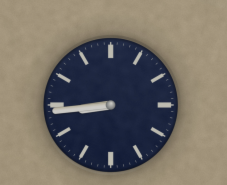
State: 8h44
